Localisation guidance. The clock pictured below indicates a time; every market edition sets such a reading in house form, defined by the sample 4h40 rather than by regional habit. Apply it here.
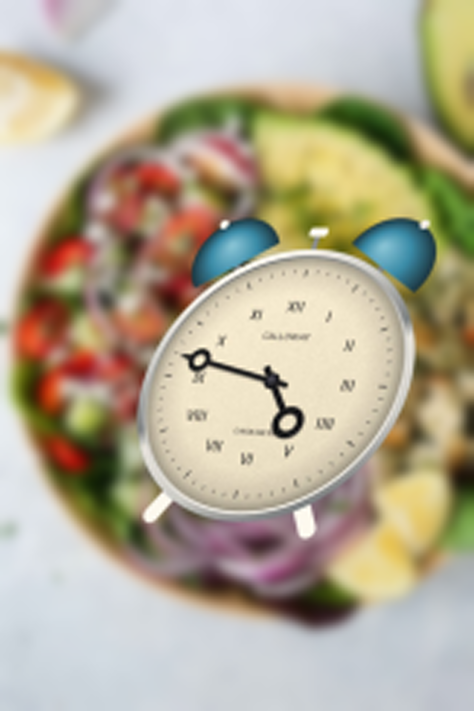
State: 4h47
